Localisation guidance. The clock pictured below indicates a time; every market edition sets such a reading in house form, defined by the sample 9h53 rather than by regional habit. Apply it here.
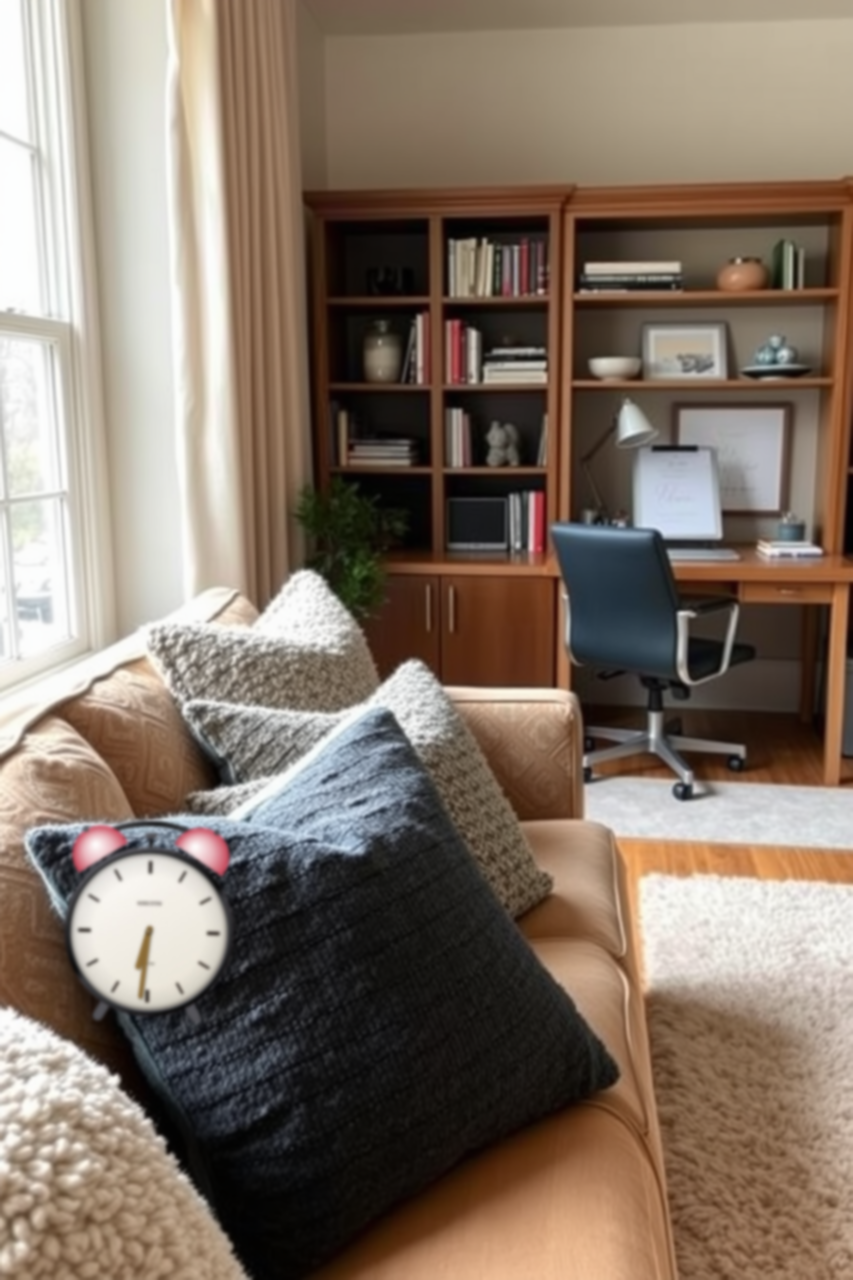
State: 6h31
